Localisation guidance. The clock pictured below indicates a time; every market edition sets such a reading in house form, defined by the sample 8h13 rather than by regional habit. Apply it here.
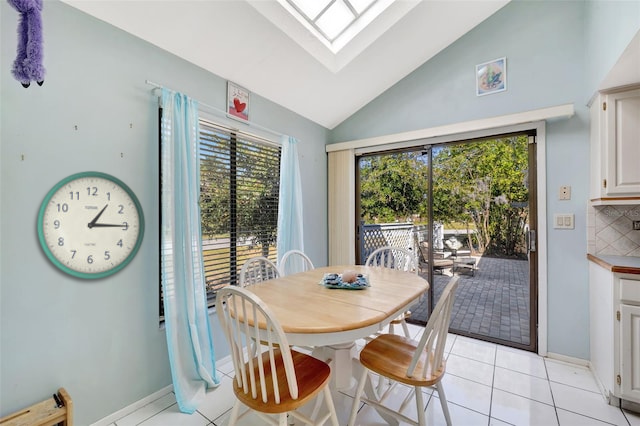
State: 1h15
